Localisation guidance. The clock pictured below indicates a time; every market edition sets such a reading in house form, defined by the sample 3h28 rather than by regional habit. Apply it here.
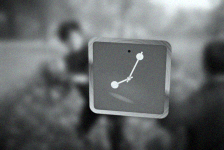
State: 8h04
